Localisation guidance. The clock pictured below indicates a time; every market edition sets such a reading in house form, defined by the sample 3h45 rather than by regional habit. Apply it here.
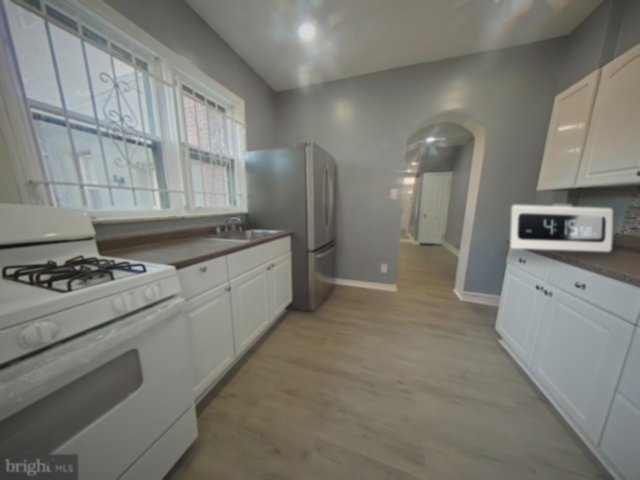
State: 4h15
